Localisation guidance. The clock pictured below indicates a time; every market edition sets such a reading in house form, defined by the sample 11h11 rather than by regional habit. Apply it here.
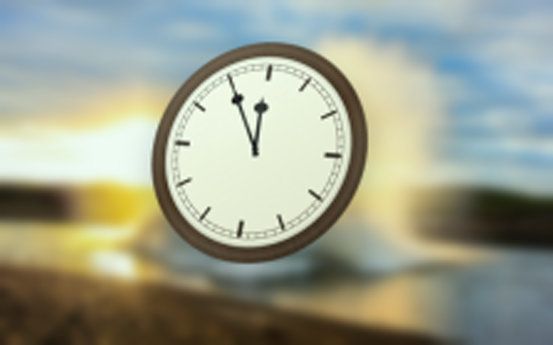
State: 11h55
